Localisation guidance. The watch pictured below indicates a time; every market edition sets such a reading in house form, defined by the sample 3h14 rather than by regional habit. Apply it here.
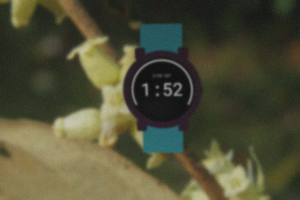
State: 1h52
